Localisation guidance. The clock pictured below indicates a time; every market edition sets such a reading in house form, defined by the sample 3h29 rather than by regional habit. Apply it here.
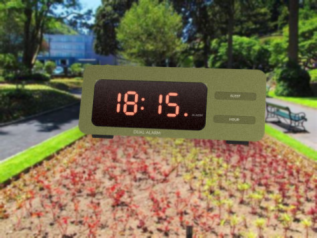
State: 18h15
